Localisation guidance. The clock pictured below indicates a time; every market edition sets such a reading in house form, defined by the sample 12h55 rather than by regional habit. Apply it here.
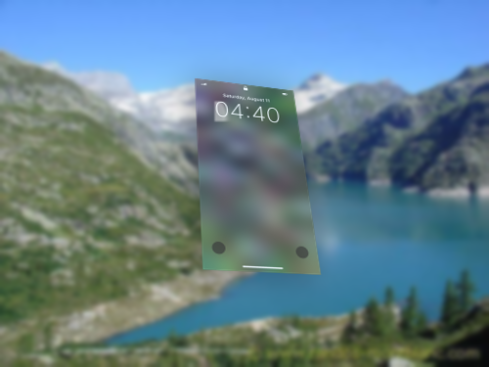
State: 4h40
